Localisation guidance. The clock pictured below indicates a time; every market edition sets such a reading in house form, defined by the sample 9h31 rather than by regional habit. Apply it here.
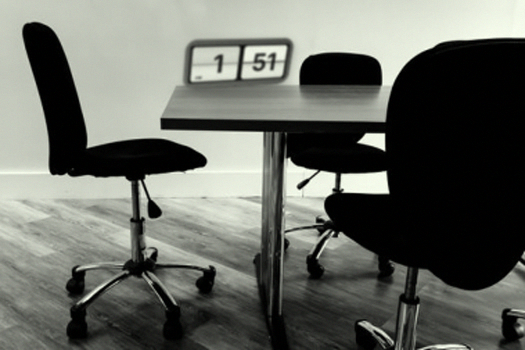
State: 1h51
